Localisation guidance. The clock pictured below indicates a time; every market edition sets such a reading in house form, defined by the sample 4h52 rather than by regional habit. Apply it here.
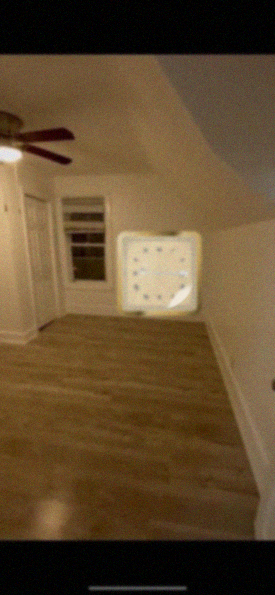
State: 9h15
